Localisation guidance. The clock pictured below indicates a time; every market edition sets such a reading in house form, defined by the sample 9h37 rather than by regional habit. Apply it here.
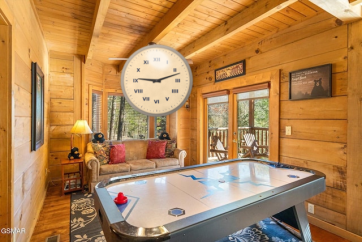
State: 9h12
